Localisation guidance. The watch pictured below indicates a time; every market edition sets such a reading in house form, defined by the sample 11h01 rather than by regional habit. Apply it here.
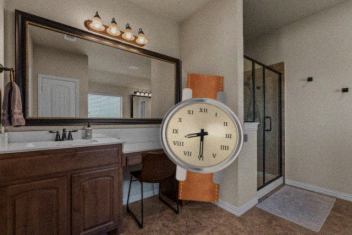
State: 8h30
